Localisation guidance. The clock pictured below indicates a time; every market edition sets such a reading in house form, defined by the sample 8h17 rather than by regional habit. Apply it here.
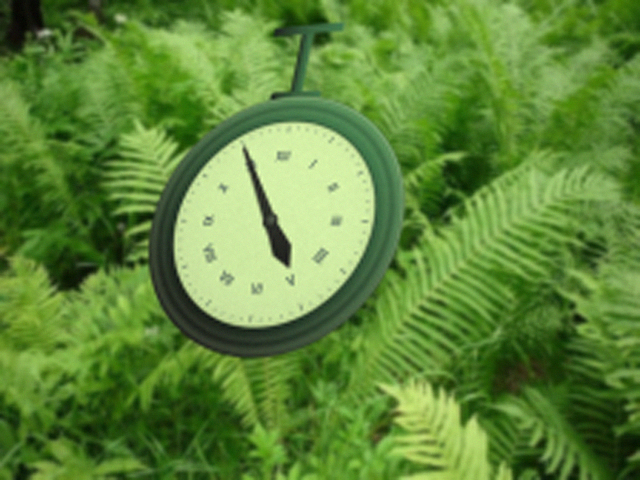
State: 4h55
